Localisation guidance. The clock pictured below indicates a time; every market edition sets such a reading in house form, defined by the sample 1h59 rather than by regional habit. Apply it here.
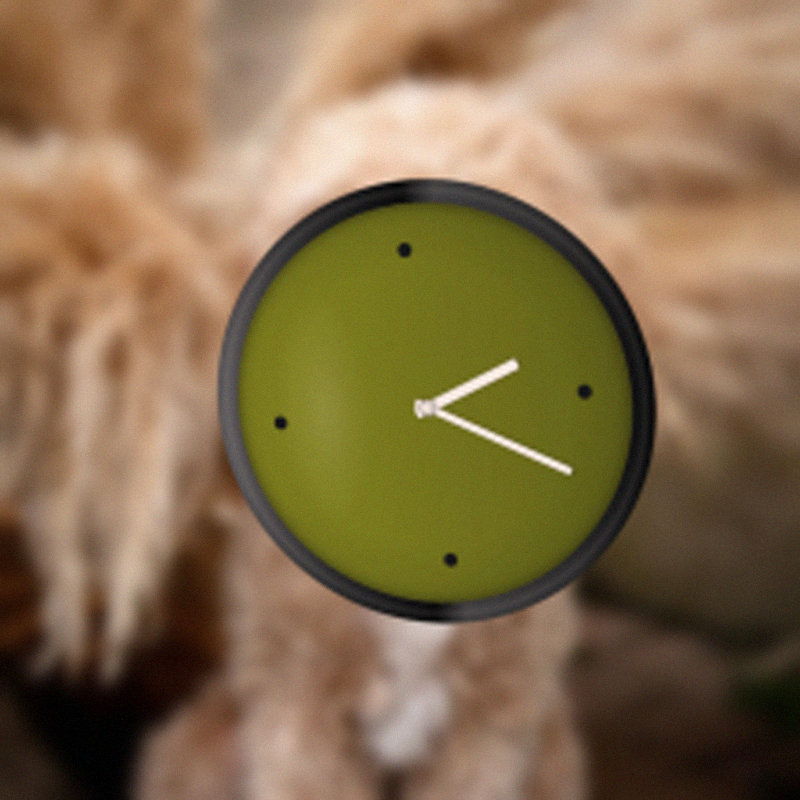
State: 2h20
